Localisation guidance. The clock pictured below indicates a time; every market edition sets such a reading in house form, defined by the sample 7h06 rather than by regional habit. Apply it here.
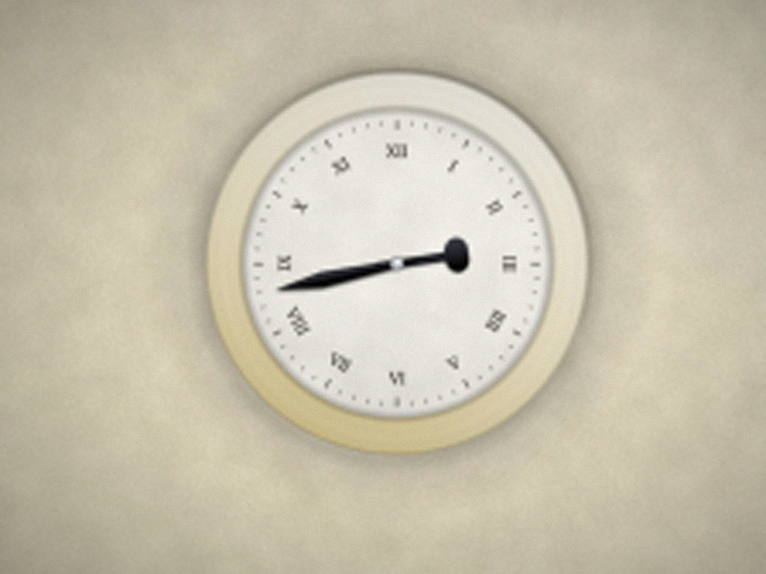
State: 2h43
